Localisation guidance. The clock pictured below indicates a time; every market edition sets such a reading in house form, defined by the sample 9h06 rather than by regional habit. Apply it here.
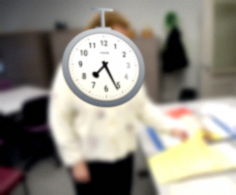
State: 7h26
